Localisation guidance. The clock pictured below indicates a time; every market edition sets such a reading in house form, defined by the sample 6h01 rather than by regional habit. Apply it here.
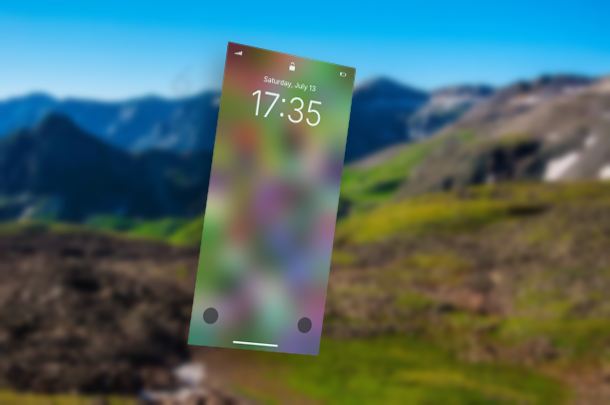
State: 17h35
